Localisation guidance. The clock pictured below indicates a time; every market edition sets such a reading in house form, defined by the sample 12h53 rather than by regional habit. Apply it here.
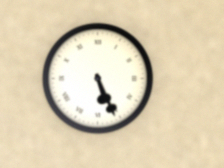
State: 5h26
